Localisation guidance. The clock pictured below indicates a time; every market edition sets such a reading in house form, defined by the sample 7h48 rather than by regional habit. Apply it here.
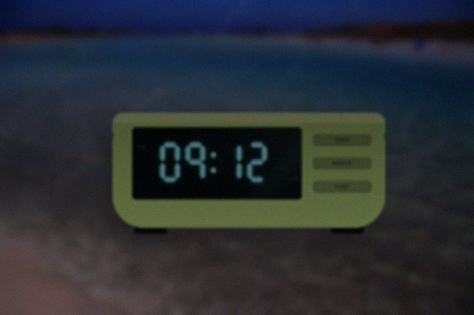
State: 9h12
